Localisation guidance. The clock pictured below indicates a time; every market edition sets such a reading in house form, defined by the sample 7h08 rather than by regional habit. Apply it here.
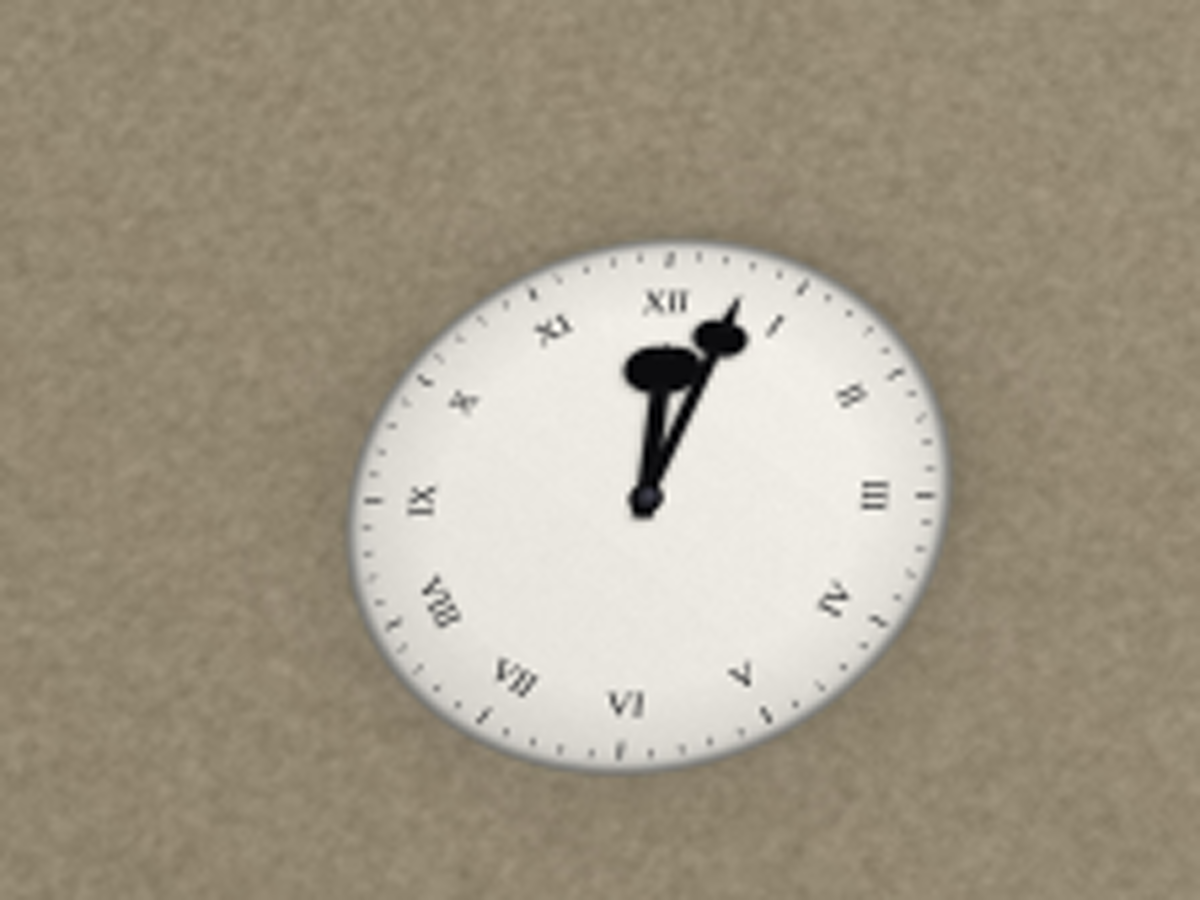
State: 12h03
